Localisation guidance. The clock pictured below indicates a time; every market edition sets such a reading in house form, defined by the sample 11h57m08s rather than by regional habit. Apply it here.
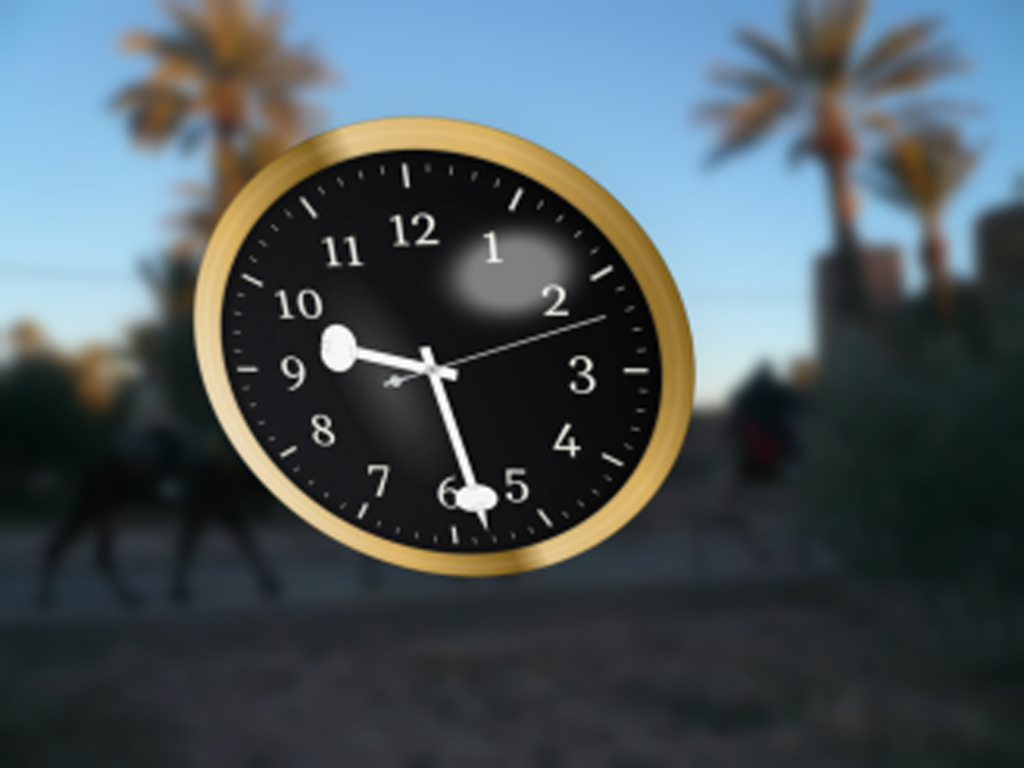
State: 9h28m12s
